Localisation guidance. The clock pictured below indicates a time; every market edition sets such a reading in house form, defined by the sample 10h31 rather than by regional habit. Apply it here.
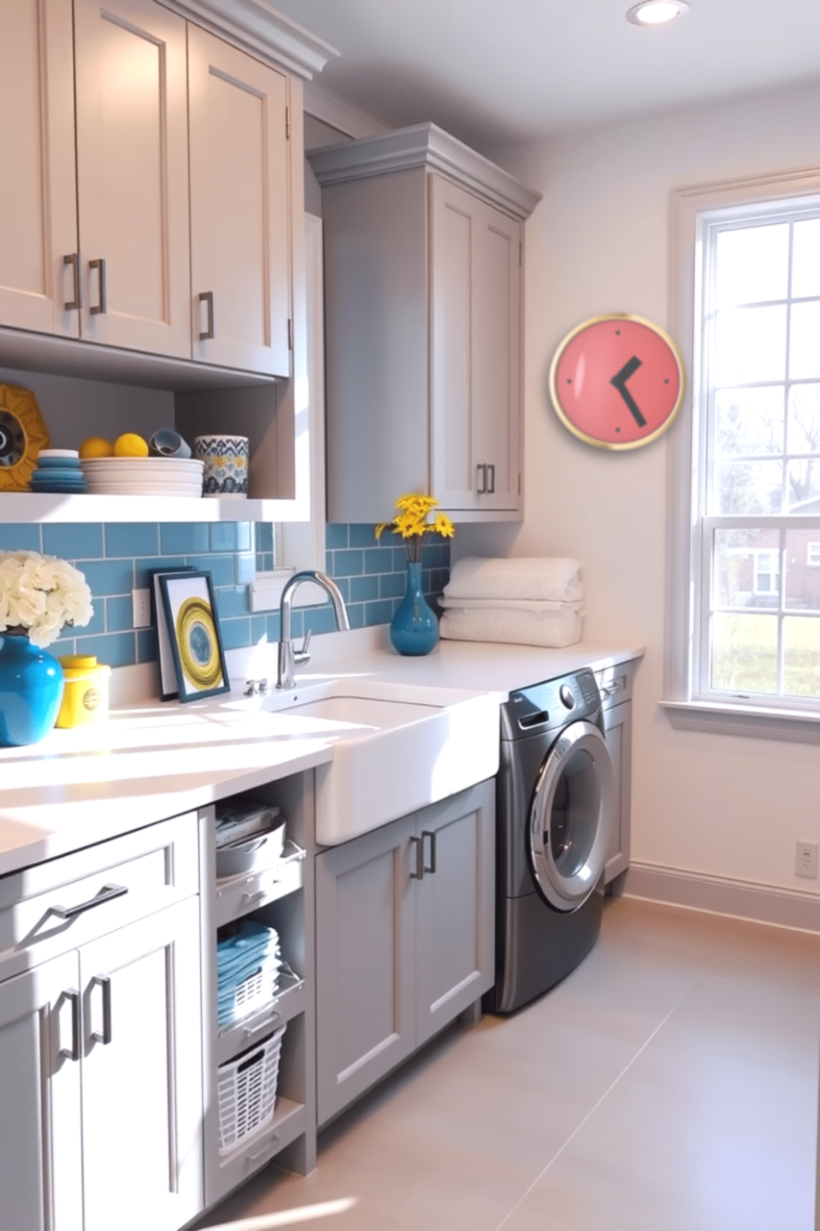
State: 1h25
